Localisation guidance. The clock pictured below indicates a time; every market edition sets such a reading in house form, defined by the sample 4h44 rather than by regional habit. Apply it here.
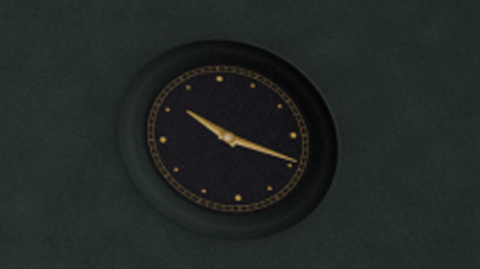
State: 10h19
